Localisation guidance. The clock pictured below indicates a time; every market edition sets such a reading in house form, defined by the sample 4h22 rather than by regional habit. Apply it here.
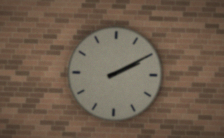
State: 2h10
